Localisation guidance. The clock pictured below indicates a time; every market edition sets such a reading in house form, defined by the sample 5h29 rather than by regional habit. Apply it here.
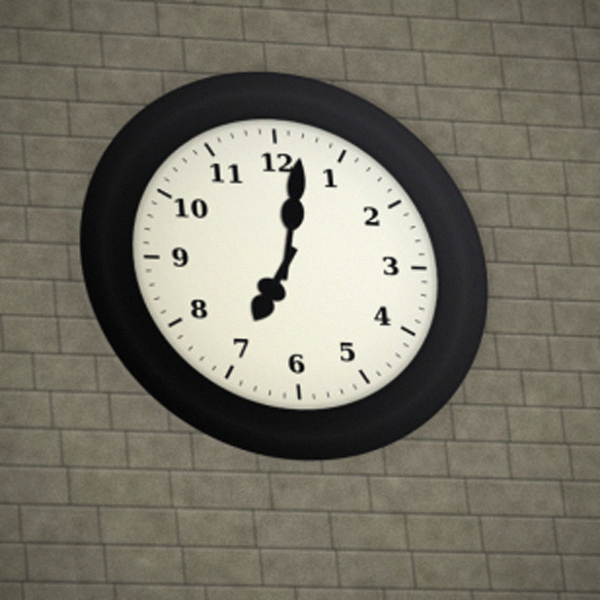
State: 7h02
